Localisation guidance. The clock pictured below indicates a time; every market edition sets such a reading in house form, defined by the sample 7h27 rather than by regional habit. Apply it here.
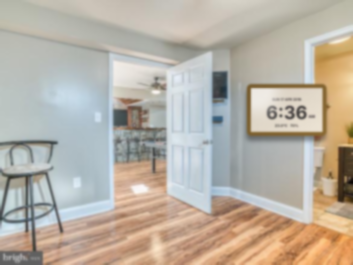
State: 6h36
